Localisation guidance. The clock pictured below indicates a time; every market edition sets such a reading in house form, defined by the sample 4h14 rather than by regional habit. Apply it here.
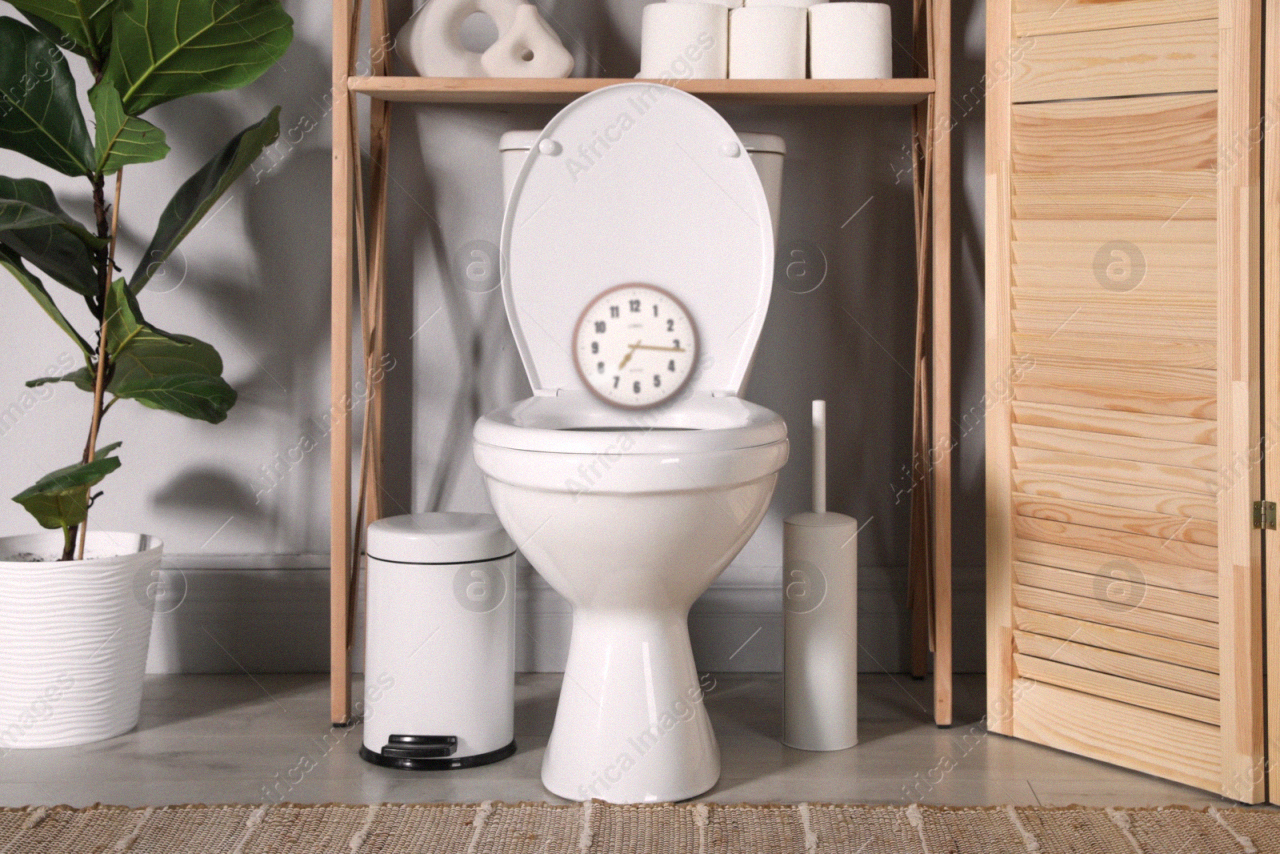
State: 7h16
